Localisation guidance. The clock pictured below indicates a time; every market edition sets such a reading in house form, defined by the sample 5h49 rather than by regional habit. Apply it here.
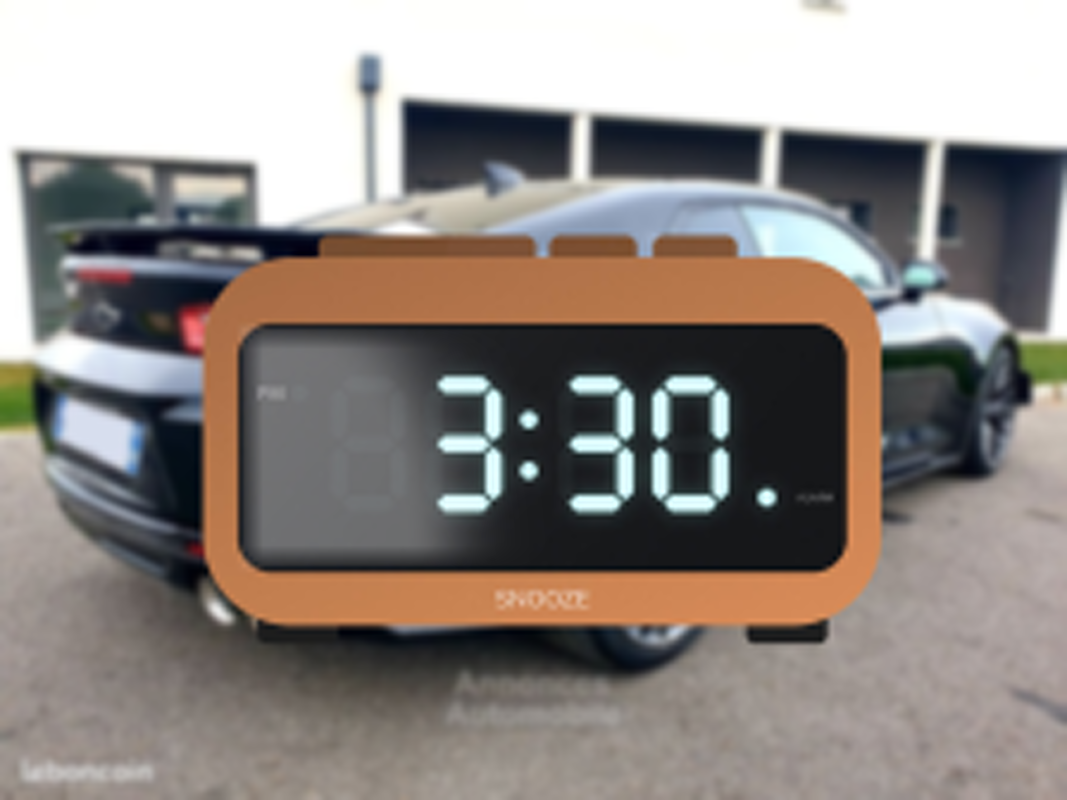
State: 3h30
